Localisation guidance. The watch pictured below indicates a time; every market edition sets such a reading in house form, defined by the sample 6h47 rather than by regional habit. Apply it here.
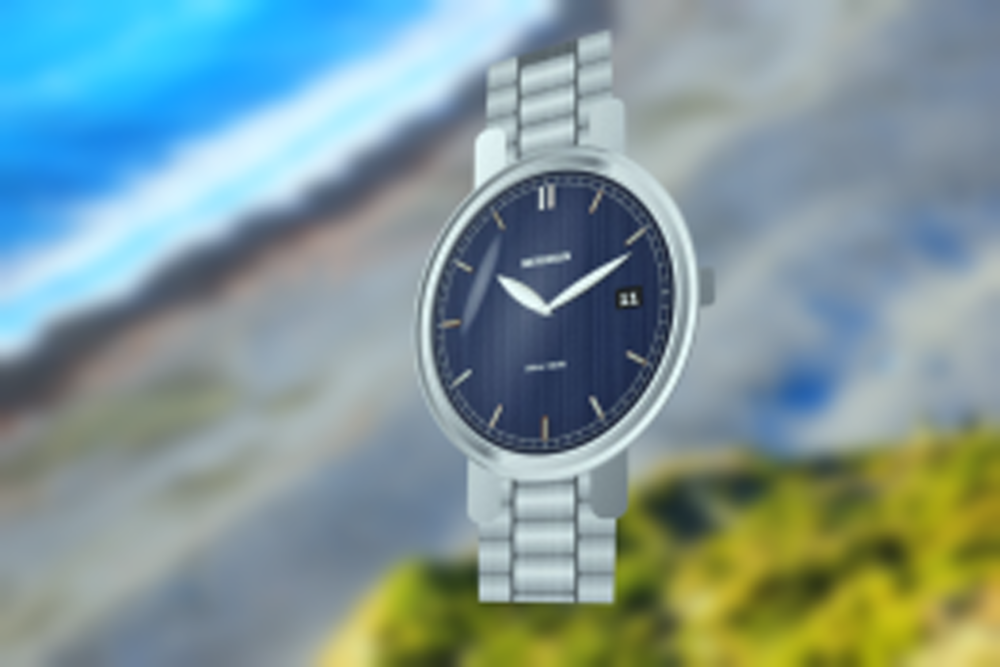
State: 10h11
